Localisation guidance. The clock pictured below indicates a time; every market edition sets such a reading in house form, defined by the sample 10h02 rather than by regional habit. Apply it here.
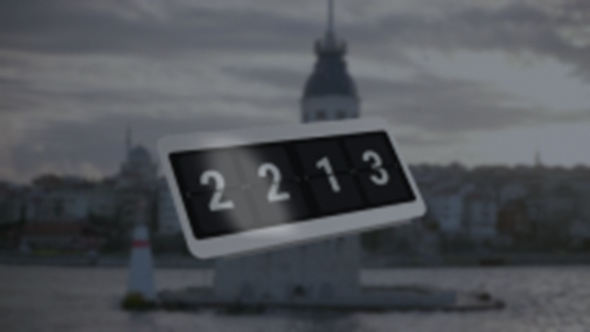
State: 22h13
